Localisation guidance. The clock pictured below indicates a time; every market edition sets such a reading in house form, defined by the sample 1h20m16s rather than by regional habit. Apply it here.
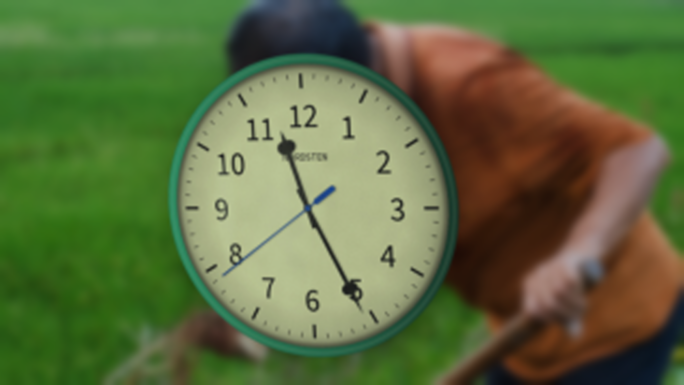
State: 11h25m39s
